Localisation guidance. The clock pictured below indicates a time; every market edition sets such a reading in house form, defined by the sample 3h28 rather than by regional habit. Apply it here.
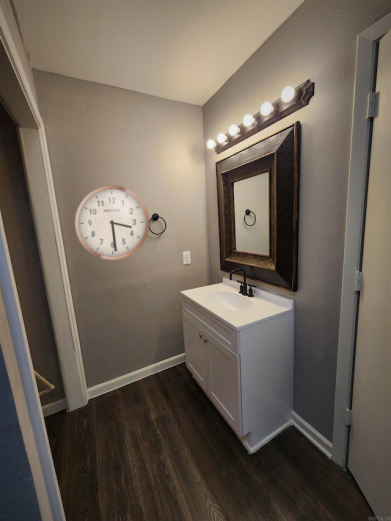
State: 3h29
